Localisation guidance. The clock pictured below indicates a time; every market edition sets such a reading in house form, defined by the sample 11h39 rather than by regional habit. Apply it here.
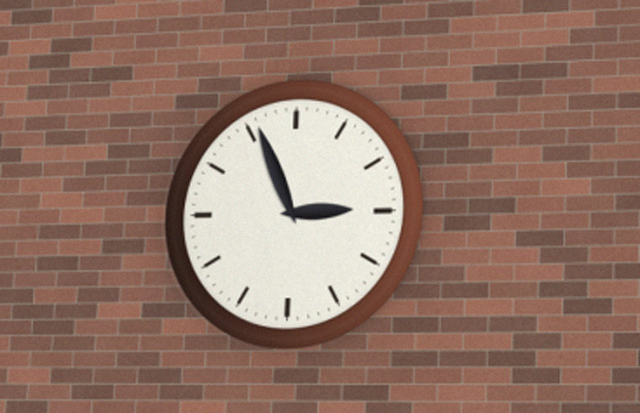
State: 2h56
